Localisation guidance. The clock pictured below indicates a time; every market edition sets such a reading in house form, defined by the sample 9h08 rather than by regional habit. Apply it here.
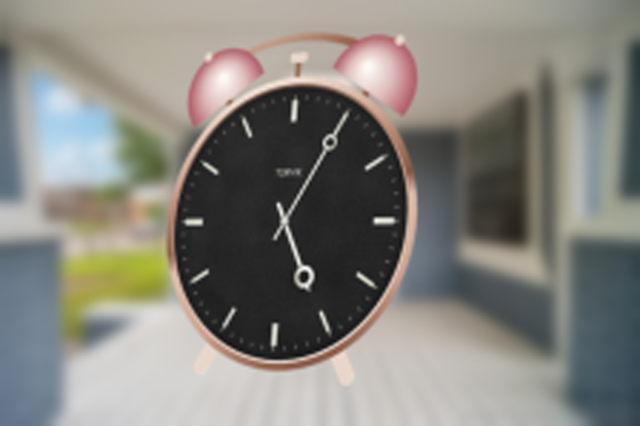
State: 5h05
